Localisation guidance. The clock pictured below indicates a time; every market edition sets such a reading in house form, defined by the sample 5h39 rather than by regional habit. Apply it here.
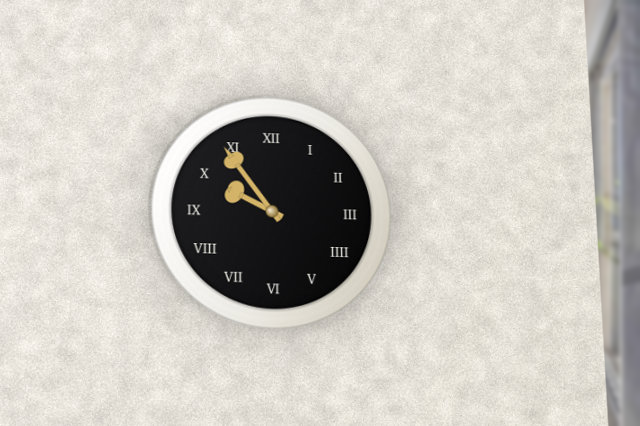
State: 9h54
